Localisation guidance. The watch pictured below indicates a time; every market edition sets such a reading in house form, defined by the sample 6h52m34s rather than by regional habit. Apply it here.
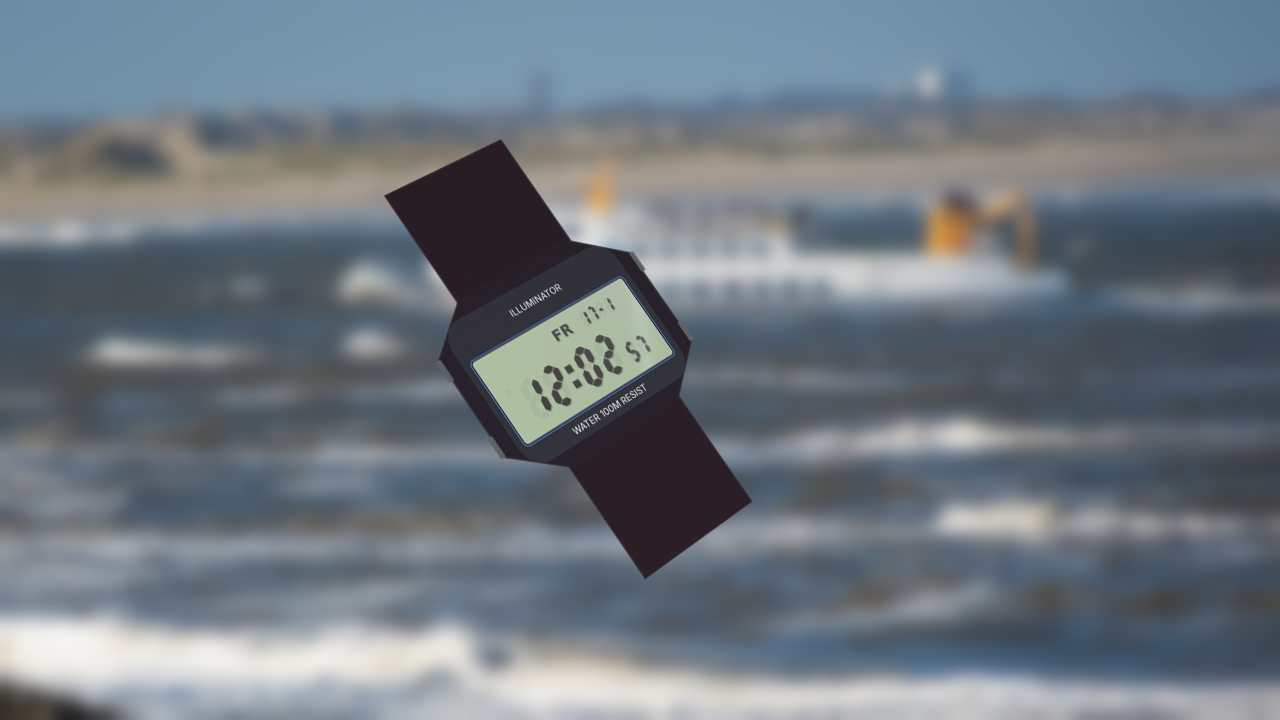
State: 12h02m57s
